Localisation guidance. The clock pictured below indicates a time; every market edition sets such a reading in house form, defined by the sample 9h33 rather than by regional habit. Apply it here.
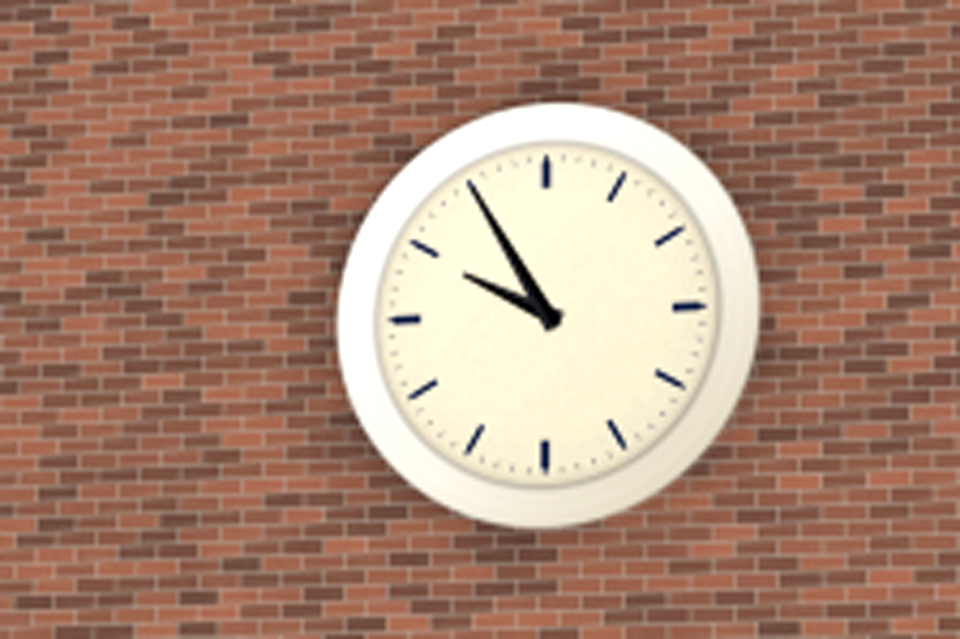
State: 9h55
